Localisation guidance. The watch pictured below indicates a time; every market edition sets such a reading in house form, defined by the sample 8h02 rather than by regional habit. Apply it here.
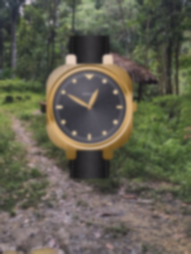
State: 12h50
